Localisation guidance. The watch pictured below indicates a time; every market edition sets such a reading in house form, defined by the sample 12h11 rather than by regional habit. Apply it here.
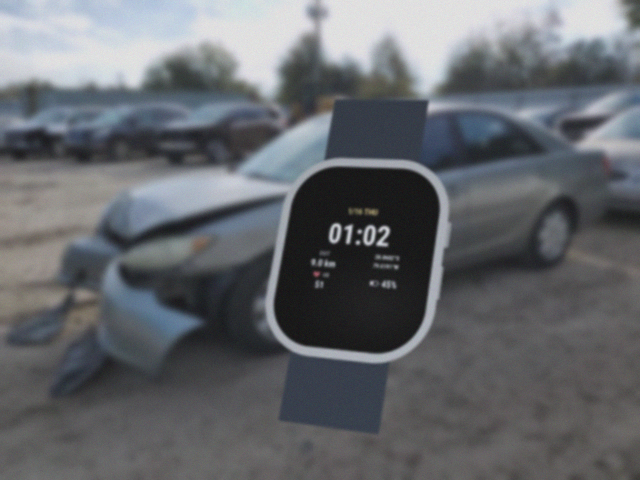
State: 1h02
